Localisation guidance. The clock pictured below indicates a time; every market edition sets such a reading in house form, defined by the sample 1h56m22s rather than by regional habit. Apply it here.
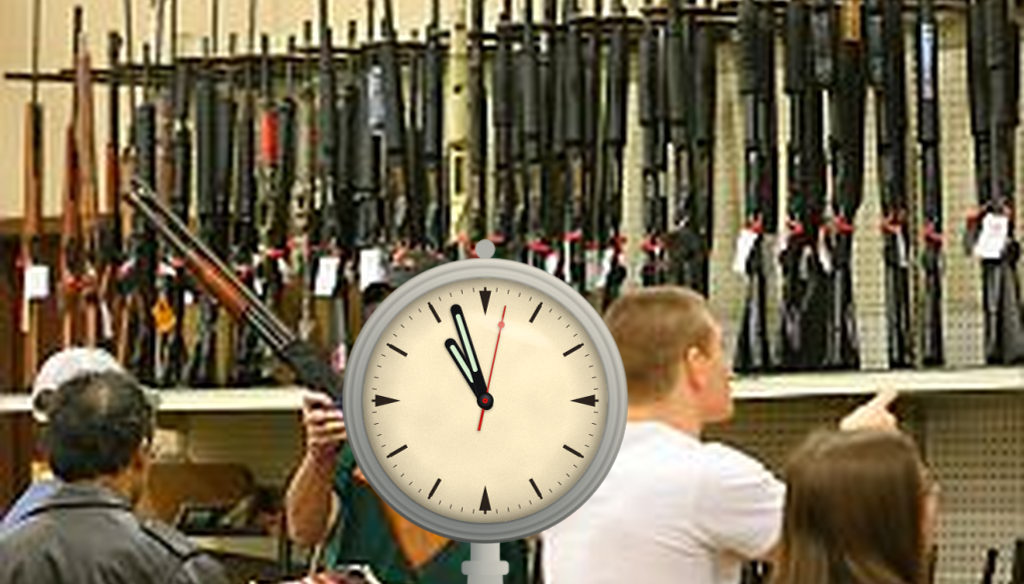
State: 10h57m02s
